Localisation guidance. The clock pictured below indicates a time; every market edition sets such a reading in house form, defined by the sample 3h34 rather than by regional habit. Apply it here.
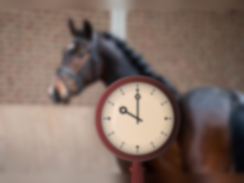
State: 10h00
